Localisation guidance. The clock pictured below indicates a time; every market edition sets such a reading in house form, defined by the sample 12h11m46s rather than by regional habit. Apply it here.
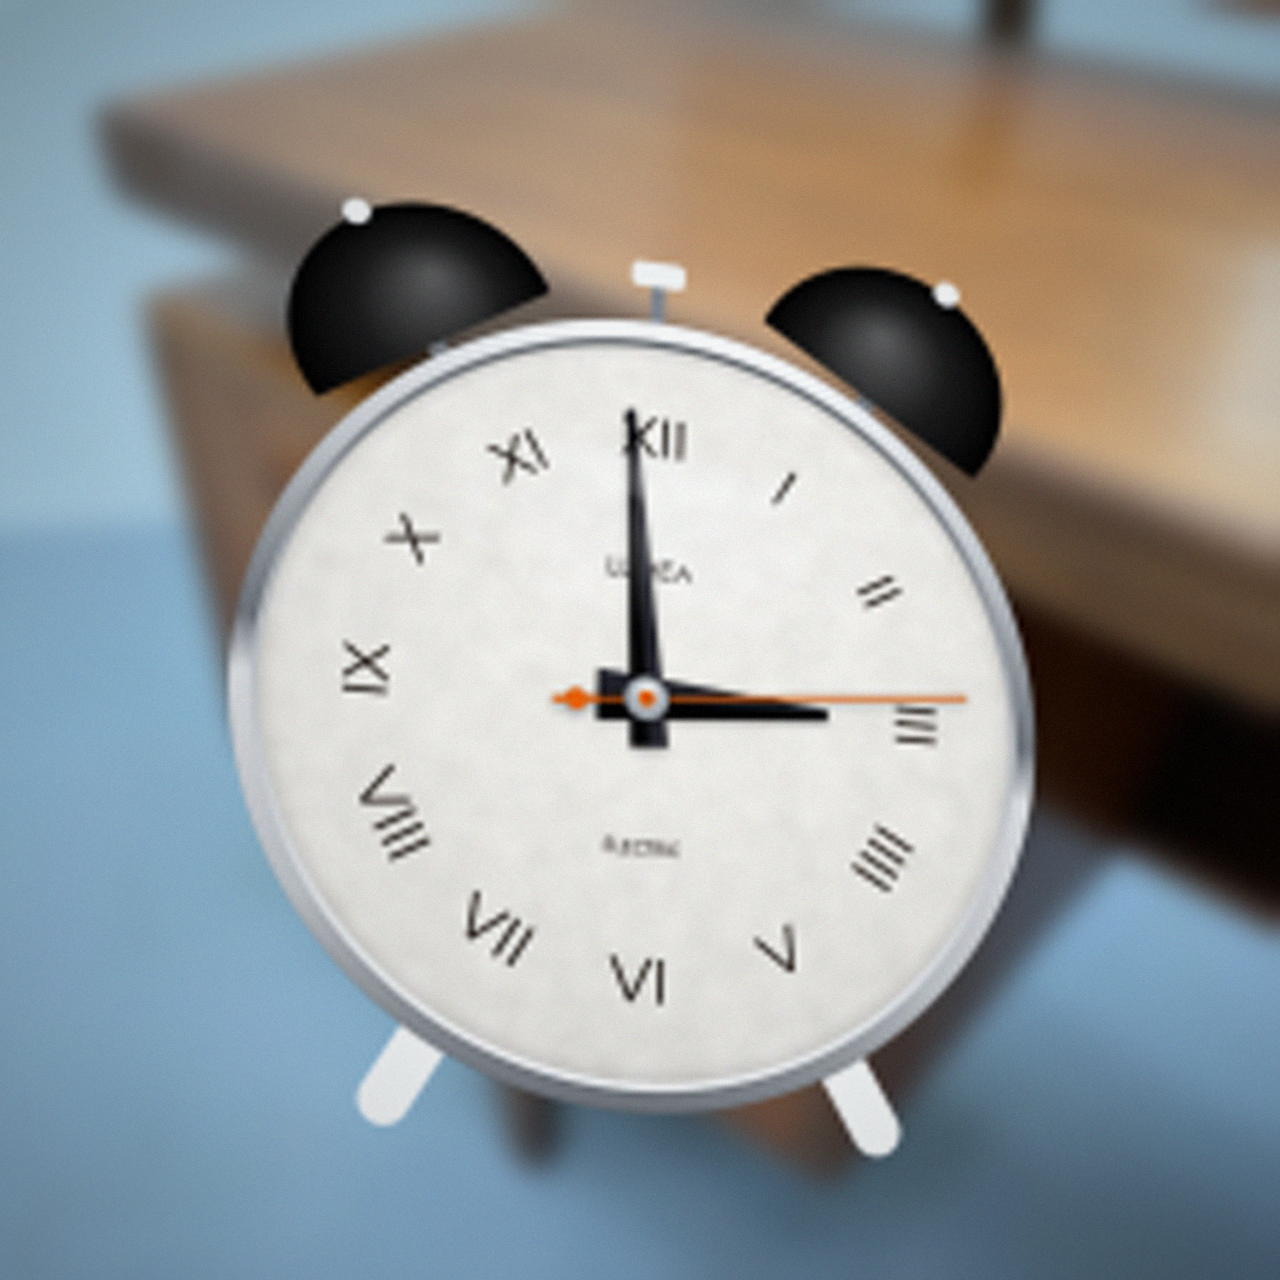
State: 2h59m14s
